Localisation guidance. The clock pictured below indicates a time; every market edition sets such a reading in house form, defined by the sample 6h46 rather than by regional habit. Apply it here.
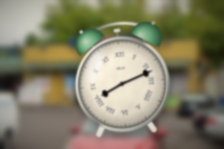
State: 8h12
